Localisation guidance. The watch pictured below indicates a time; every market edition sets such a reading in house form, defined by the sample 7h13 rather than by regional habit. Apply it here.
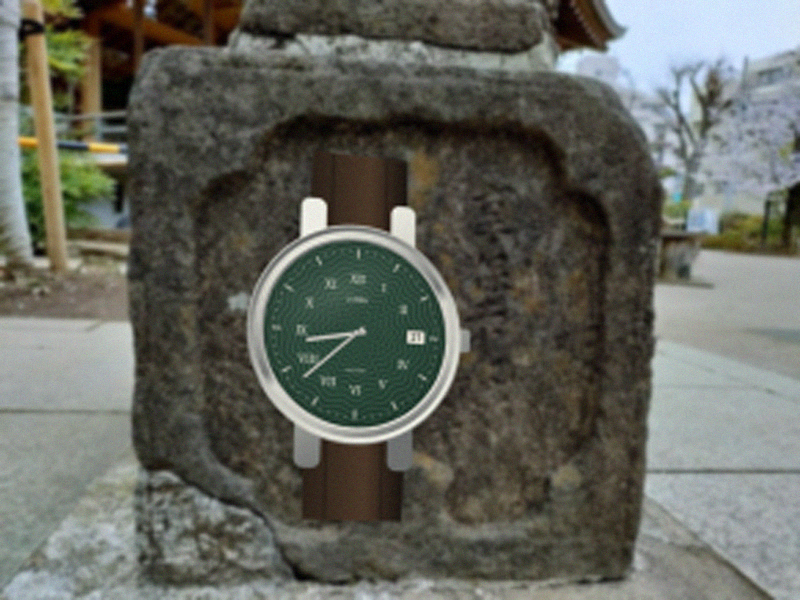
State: 8h38
